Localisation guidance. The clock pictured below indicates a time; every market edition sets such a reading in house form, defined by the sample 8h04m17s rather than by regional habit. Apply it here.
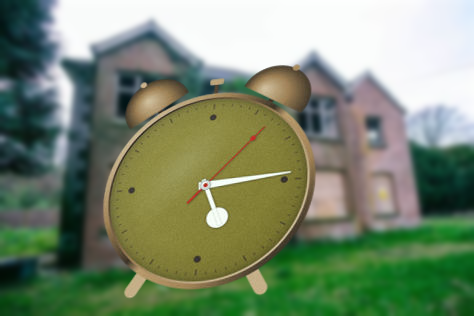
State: 5h14m07s
